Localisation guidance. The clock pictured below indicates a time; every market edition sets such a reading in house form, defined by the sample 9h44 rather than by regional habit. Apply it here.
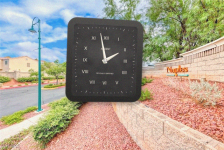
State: 1h58
